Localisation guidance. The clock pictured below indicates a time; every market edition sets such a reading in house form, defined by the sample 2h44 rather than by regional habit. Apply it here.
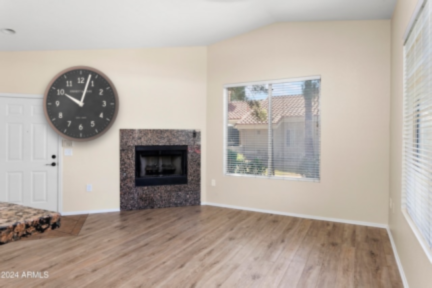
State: 10h03
